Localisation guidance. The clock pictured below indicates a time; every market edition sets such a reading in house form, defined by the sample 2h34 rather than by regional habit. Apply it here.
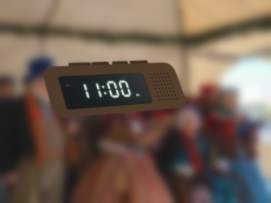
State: 11h00
